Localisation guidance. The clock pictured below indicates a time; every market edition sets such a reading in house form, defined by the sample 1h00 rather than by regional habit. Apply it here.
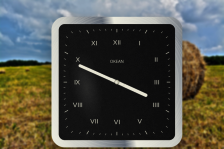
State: 3h49
